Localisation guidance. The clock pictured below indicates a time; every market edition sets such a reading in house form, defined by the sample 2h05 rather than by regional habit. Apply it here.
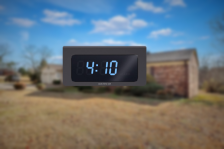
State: 4h10
